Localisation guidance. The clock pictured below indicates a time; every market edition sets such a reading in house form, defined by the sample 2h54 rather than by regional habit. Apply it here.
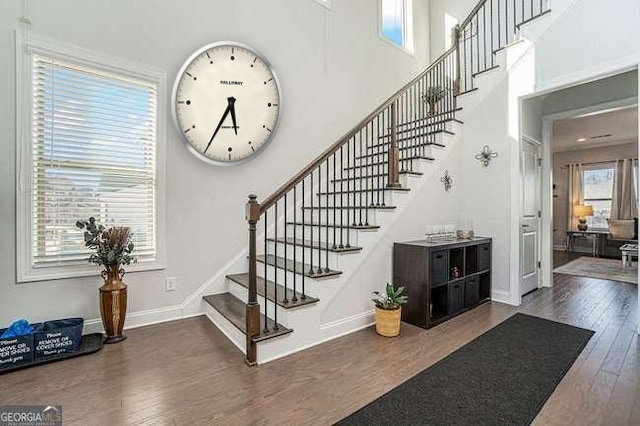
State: 5h35
